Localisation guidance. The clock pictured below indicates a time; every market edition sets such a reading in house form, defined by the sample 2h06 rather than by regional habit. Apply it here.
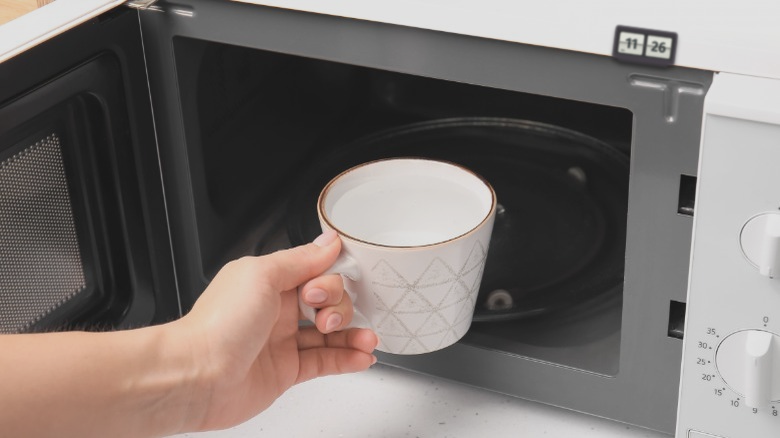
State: 11h26
